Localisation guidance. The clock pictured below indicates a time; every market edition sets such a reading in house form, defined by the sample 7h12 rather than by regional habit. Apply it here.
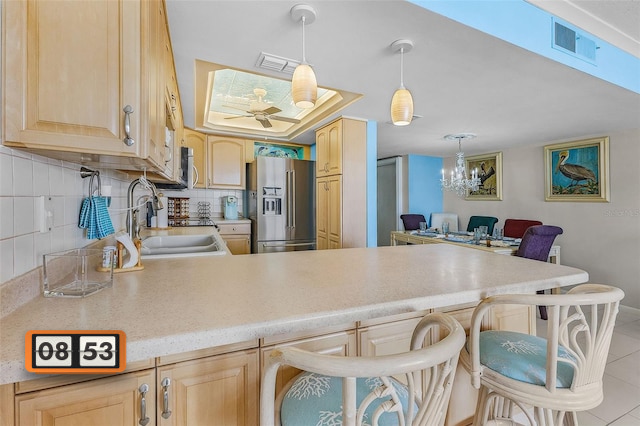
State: 8h53
